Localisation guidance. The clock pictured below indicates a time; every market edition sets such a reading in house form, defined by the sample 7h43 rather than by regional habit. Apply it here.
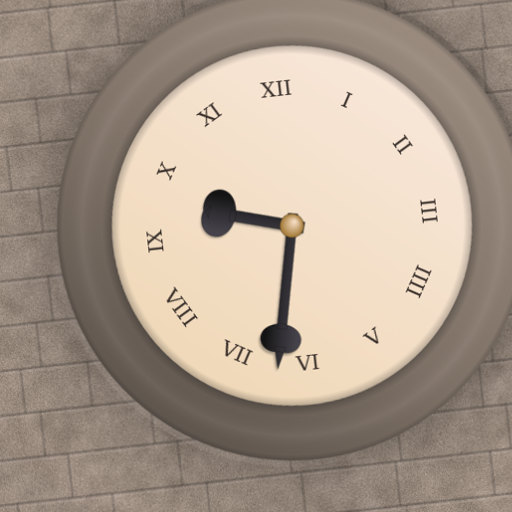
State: 9h32
